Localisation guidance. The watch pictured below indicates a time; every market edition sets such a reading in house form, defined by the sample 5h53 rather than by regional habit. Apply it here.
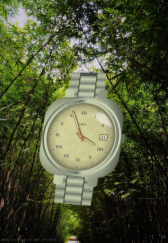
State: 3h56
